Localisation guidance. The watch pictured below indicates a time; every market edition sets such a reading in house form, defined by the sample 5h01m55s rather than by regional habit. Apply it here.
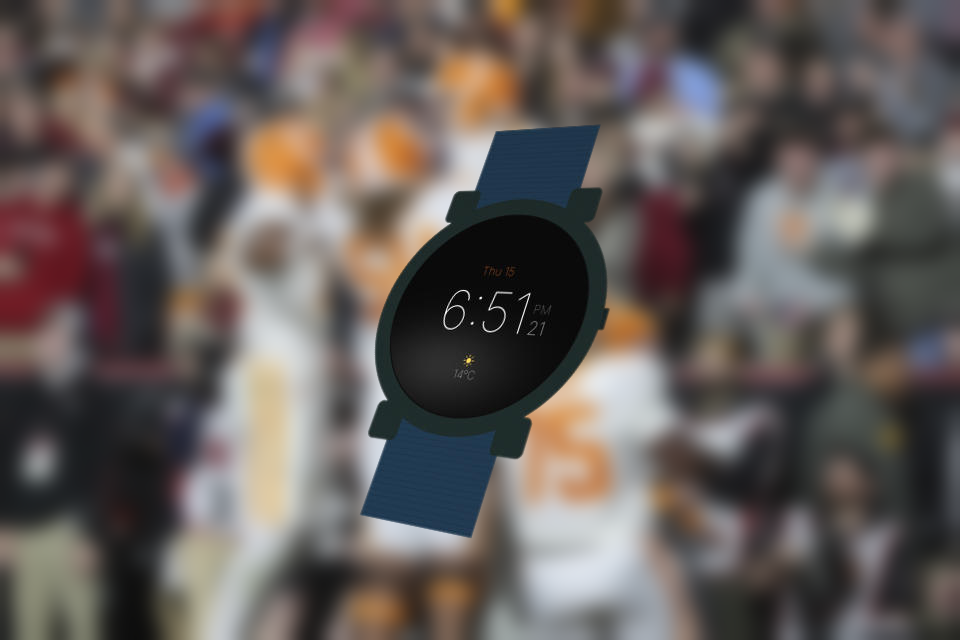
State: 6h51m21s
